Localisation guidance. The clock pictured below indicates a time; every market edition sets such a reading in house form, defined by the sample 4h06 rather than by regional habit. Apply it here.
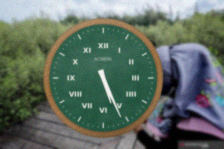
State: 5h26
